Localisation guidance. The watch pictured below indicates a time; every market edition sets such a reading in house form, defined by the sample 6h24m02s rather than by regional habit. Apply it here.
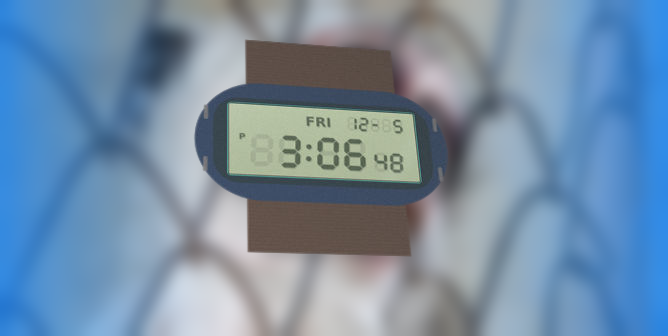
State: 3h06m48s
